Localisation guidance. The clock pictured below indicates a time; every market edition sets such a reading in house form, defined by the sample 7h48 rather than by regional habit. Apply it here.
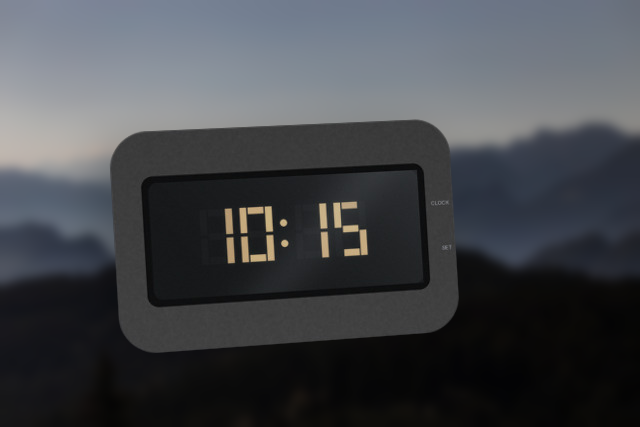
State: 10h15
